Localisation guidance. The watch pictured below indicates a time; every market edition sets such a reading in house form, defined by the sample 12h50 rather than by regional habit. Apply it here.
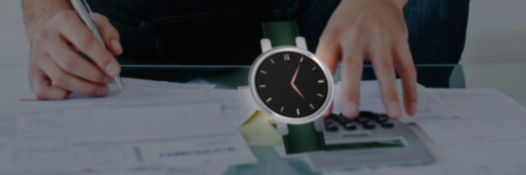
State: 5h05
